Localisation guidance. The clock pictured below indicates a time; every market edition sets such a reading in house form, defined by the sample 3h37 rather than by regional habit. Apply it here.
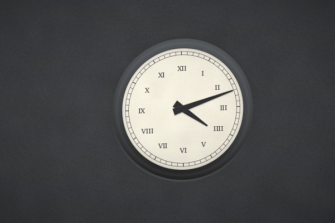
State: 4h12
